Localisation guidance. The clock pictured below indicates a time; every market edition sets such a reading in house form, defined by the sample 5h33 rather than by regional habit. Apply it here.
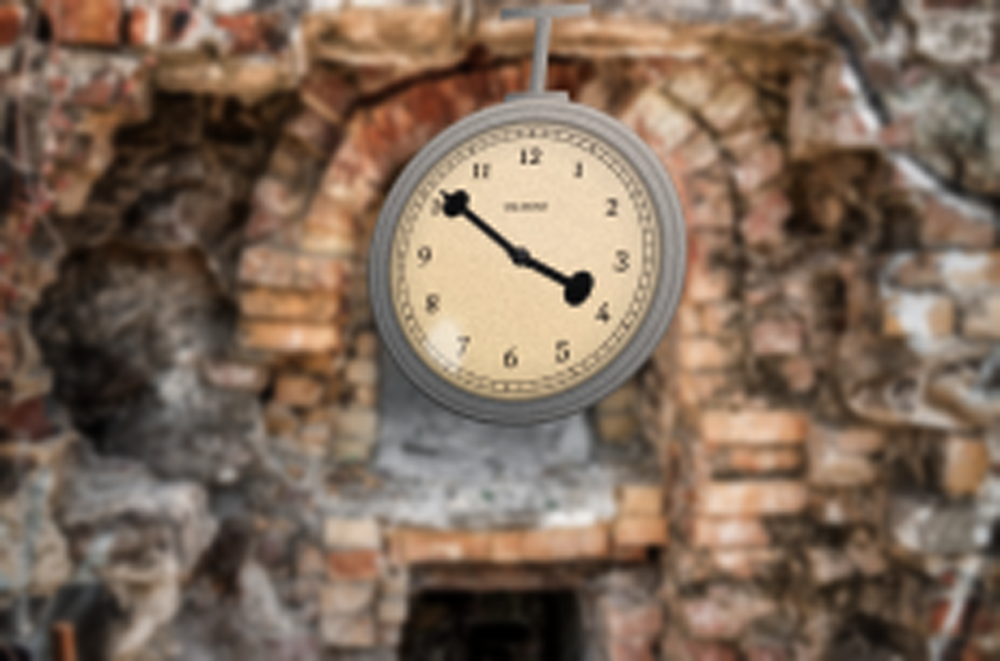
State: 3h51
